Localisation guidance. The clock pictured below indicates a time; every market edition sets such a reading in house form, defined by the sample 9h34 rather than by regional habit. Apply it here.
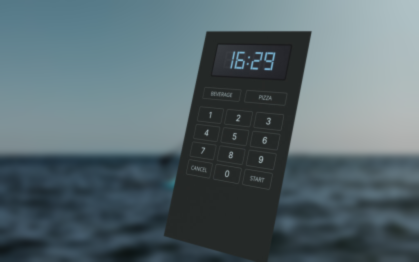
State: 16h29
